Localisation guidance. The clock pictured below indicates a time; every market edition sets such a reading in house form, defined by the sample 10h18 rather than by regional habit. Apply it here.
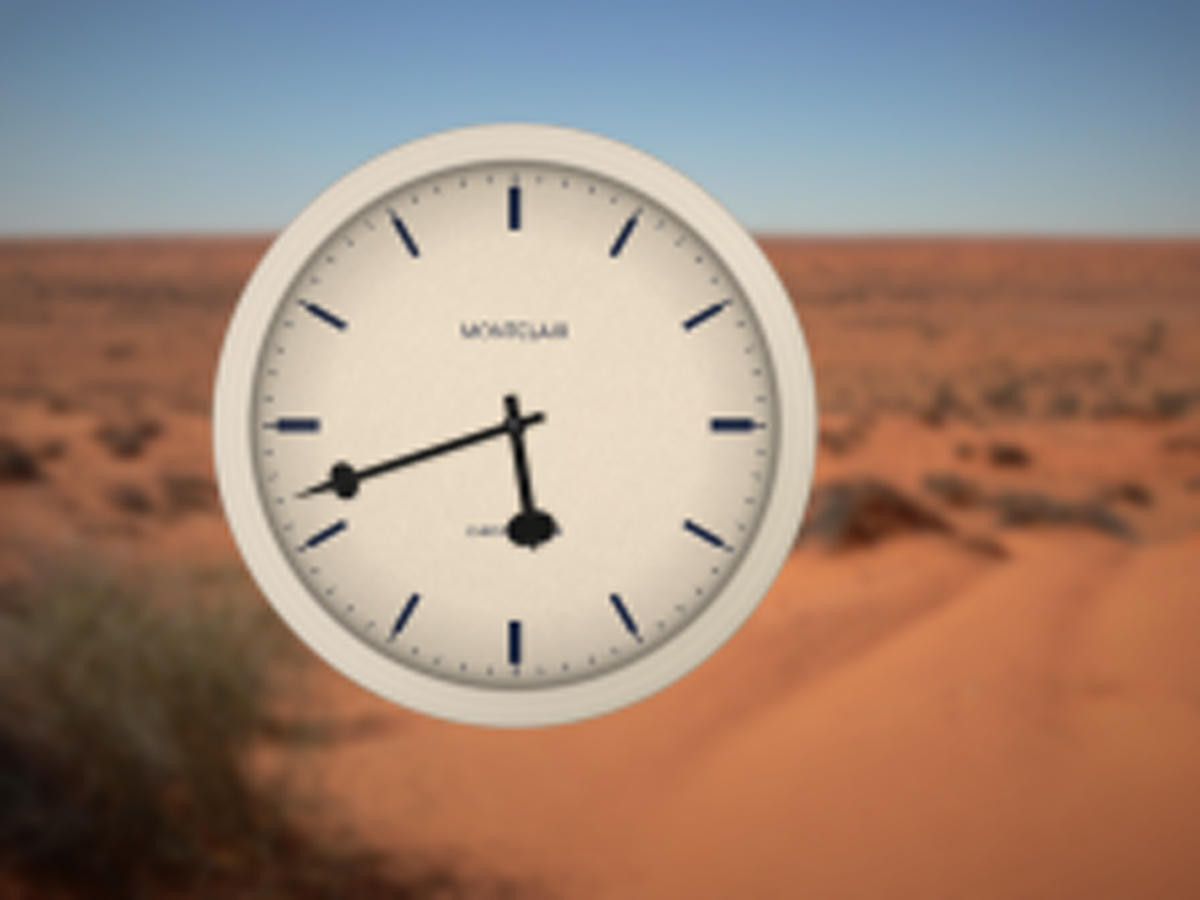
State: 5h42
